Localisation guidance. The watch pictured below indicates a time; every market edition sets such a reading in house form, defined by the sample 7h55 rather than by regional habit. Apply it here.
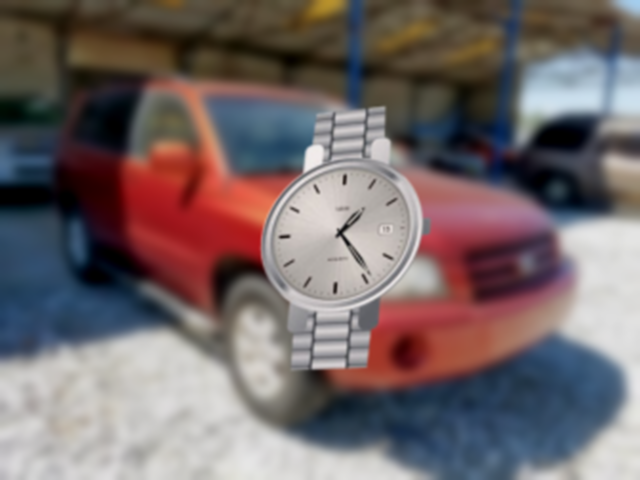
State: 1h24
